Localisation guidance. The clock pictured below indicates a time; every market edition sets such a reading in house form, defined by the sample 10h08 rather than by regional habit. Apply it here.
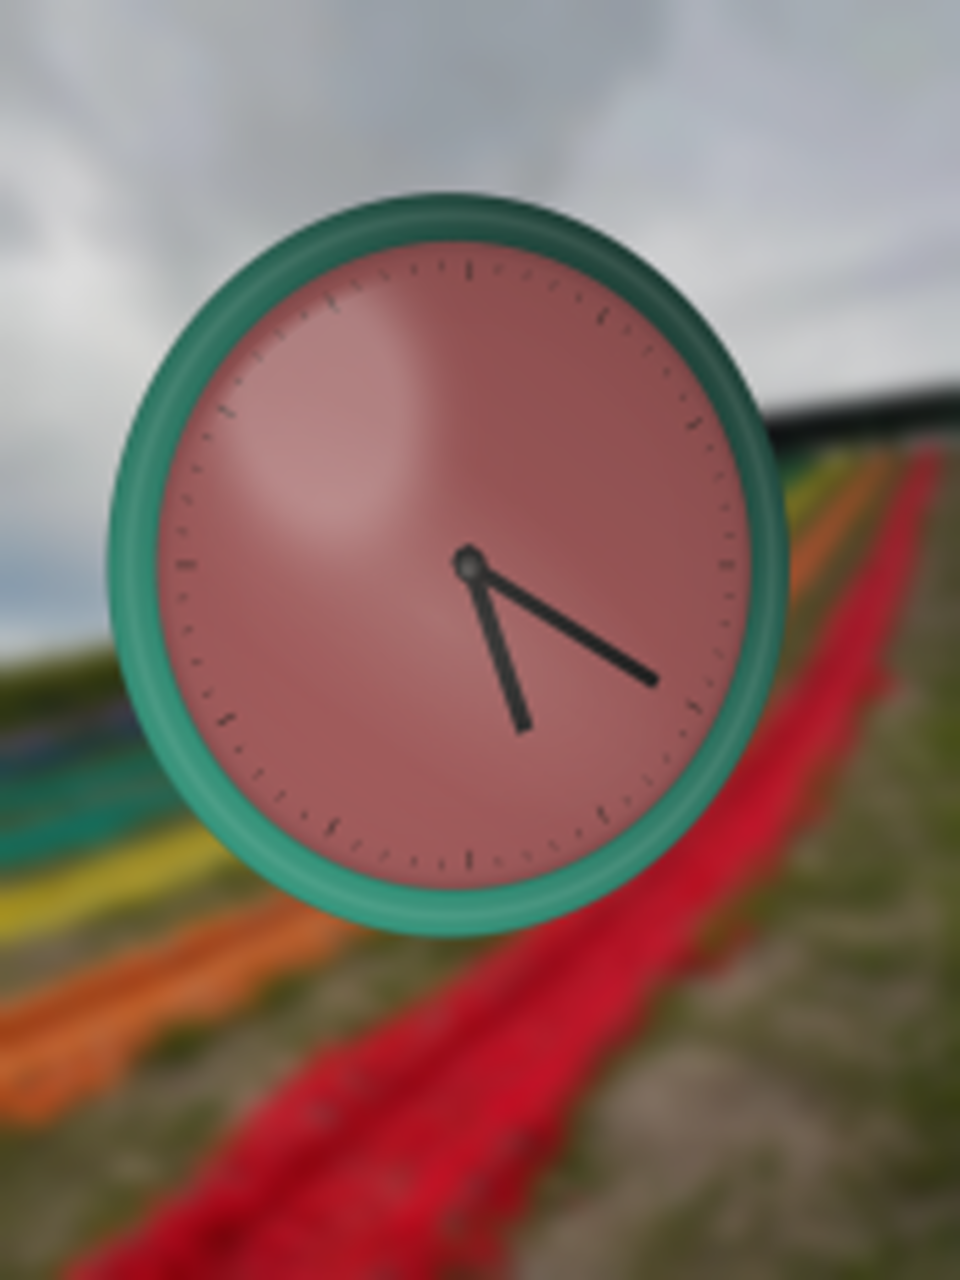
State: 5h20
